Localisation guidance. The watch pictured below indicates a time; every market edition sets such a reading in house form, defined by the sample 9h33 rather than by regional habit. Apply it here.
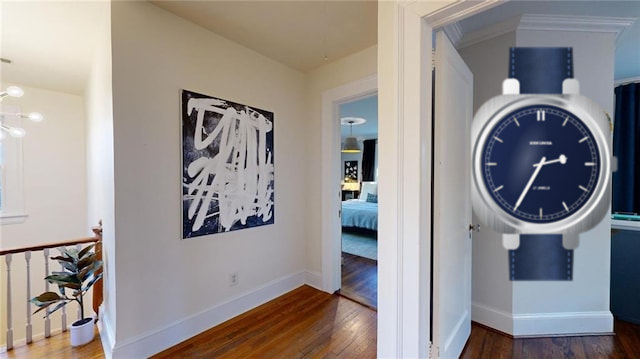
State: 2h35
